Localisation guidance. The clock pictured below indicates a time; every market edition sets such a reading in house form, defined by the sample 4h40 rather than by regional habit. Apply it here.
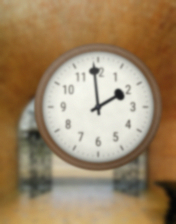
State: 1h59
